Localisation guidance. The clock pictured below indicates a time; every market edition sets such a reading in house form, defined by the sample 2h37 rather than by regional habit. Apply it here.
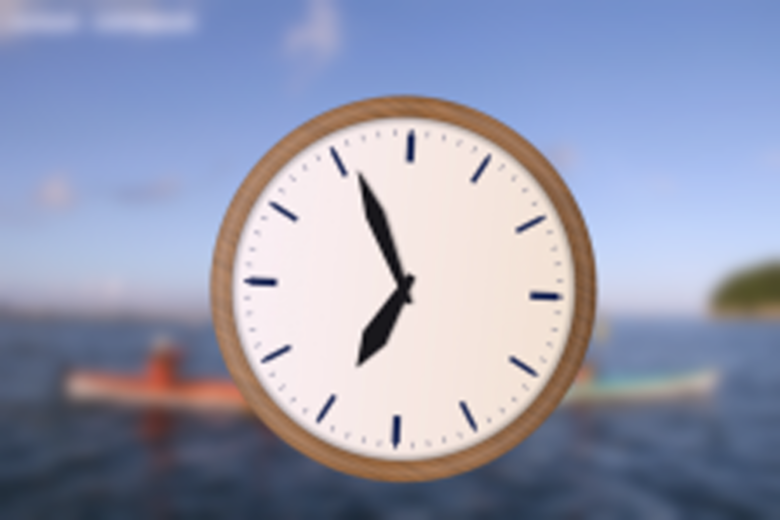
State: 6h56
